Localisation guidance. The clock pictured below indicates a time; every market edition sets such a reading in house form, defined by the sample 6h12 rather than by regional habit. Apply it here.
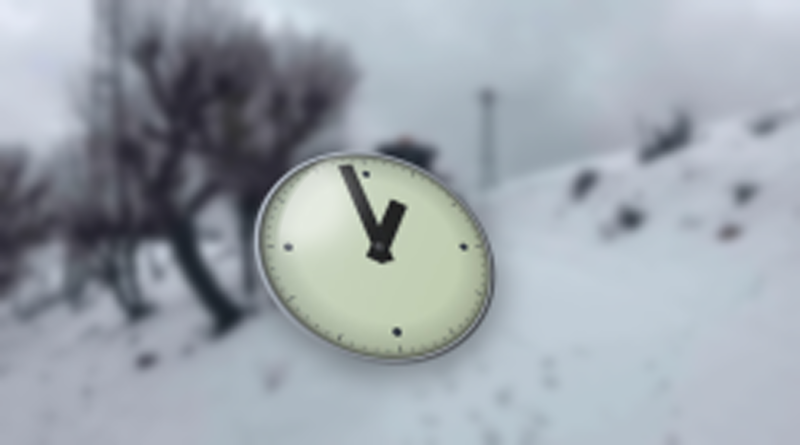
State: 12h58
